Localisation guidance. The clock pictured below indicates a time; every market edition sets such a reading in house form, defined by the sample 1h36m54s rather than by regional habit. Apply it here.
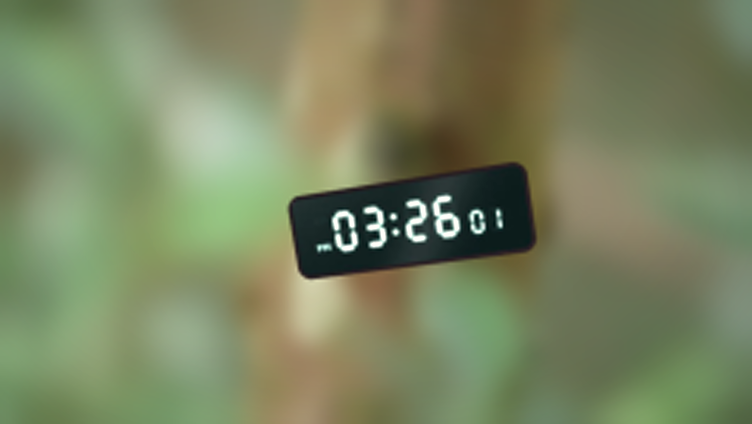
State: 3h26m01s
